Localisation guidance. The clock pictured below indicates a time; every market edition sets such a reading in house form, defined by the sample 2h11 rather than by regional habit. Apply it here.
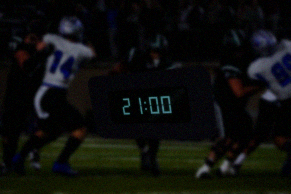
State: 21h00
